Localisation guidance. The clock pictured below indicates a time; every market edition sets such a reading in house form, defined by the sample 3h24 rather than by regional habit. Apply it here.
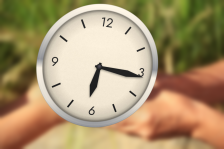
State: 6h16
